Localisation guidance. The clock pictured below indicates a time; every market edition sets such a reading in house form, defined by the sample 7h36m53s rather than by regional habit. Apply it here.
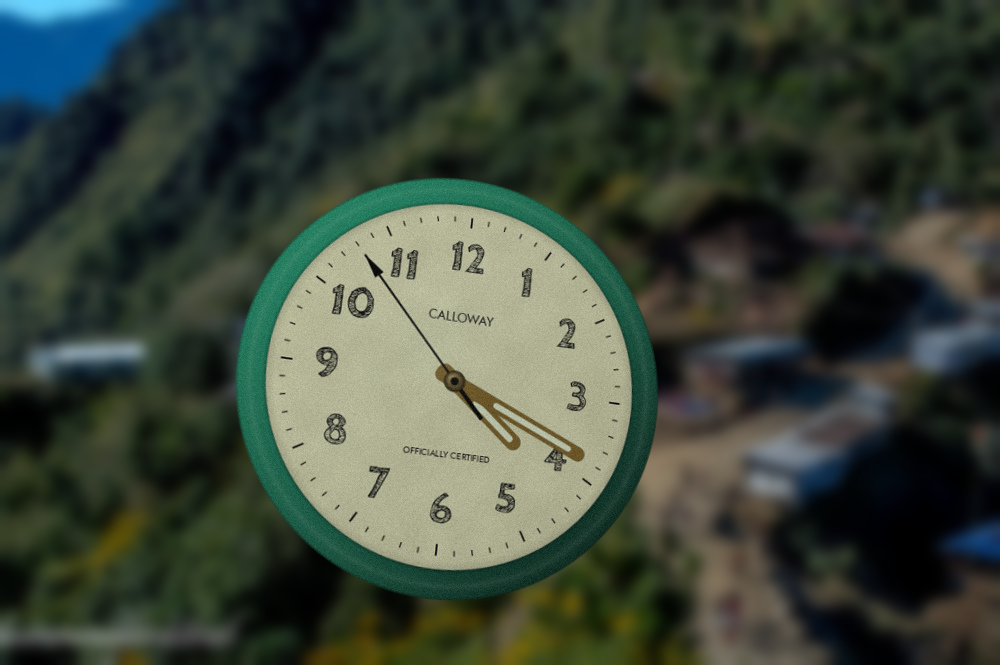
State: 4h18m53s
